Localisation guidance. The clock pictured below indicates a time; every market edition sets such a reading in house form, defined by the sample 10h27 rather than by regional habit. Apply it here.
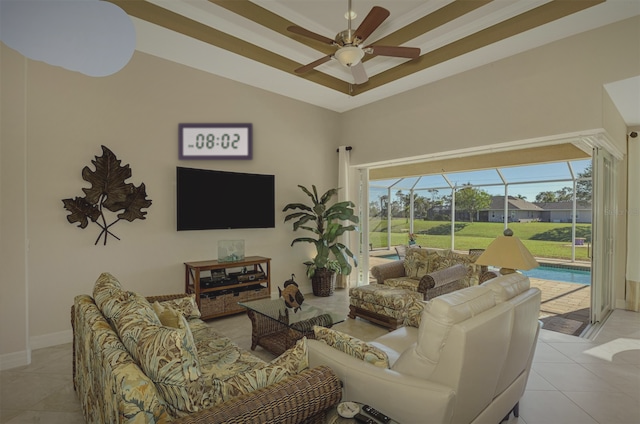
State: 8h02
